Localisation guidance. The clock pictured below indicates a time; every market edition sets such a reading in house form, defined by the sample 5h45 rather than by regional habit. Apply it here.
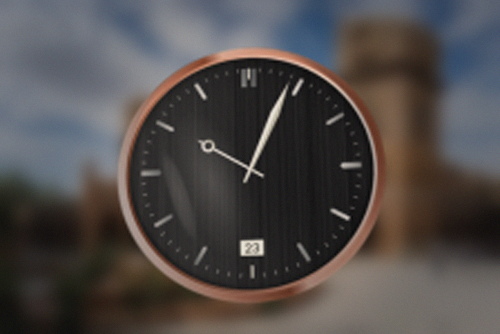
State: 10h04
